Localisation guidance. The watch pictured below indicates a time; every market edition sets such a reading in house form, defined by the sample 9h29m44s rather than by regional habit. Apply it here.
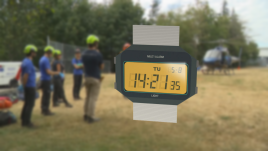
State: 14h21m35s
